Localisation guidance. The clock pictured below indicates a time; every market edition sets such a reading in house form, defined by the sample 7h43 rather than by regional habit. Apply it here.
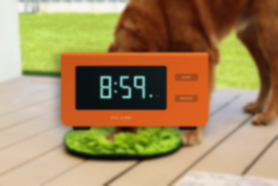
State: 8h59
